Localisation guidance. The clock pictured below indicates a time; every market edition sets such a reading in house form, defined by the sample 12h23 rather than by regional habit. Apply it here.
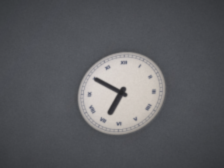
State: 6h50
